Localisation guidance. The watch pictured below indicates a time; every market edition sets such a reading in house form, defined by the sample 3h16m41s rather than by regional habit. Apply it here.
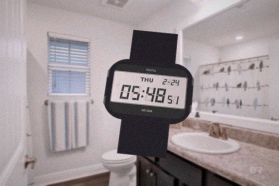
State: 5h48m51s
